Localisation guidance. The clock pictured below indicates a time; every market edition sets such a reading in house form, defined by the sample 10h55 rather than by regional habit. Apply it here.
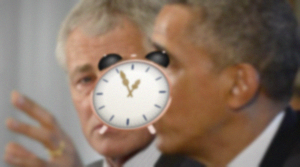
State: 12h56
